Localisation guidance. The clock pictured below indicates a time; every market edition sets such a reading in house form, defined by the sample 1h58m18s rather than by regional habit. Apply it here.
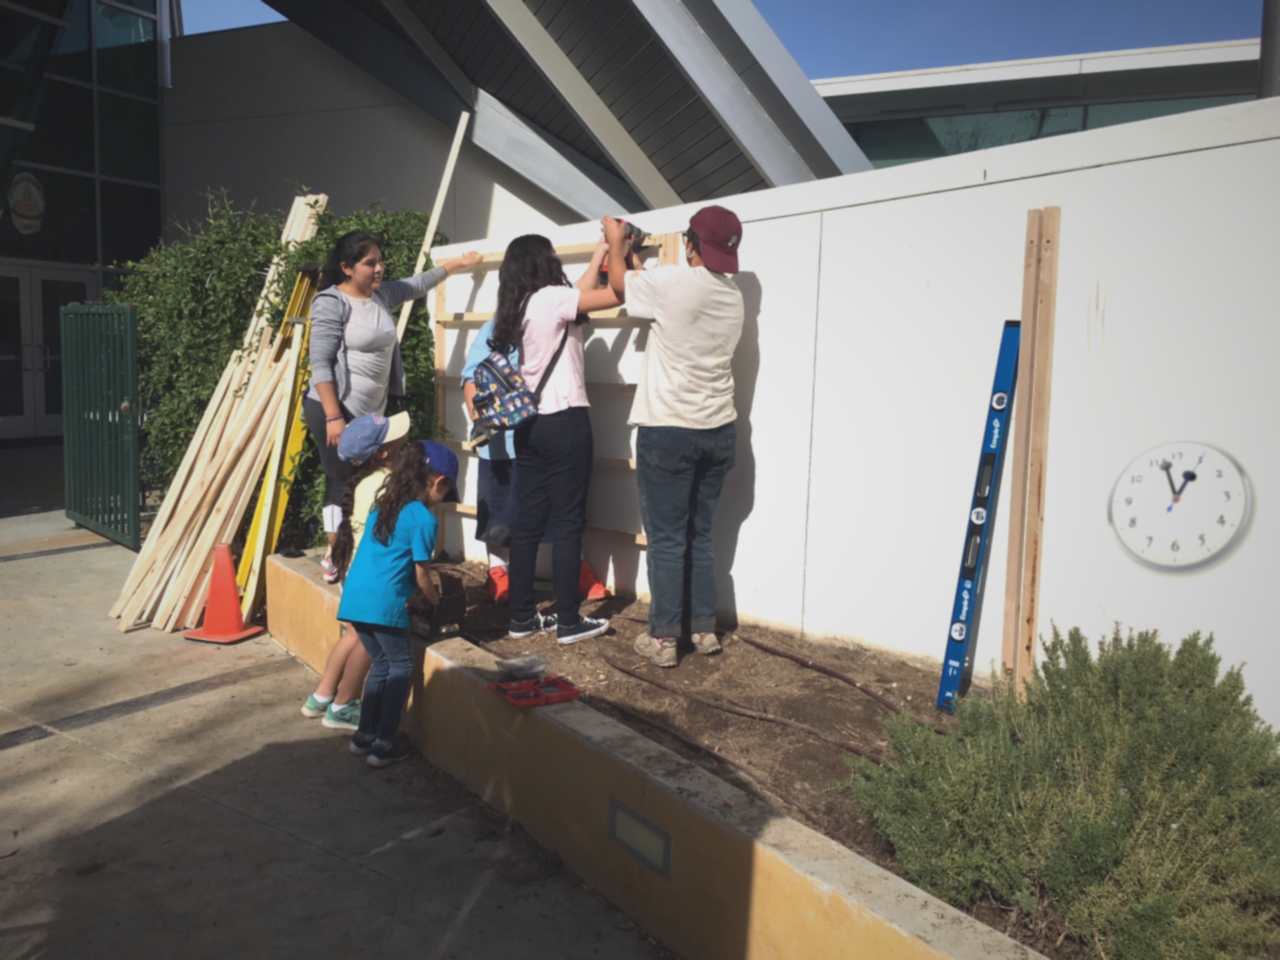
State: 12h57m05s
